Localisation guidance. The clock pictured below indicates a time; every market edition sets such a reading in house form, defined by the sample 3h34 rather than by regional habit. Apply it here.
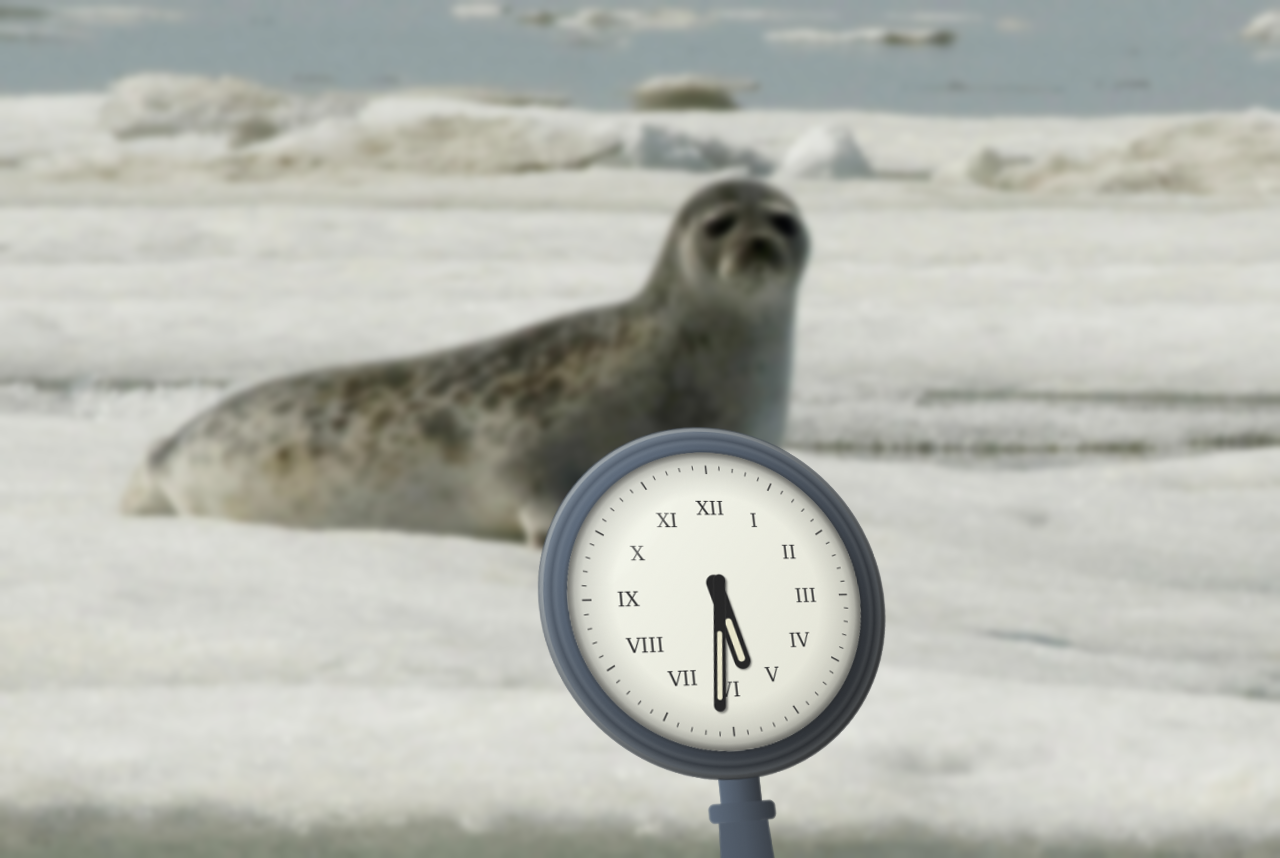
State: 5h31
